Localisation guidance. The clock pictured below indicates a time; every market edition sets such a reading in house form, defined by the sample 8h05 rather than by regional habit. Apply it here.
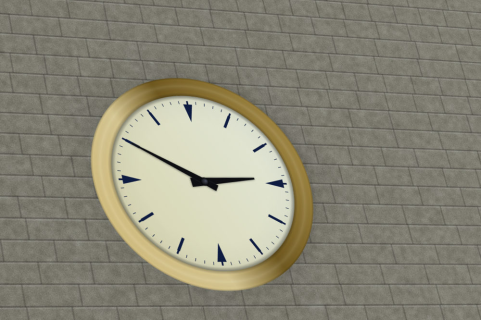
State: 2h50
